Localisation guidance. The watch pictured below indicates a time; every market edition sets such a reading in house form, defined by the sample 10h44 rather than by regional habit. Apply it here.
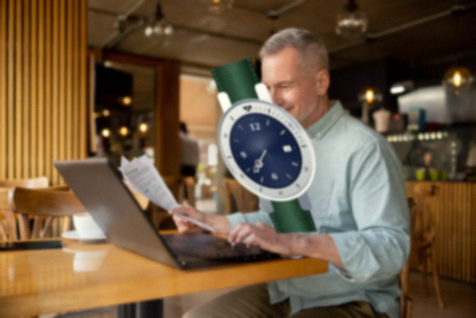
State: 7h38
